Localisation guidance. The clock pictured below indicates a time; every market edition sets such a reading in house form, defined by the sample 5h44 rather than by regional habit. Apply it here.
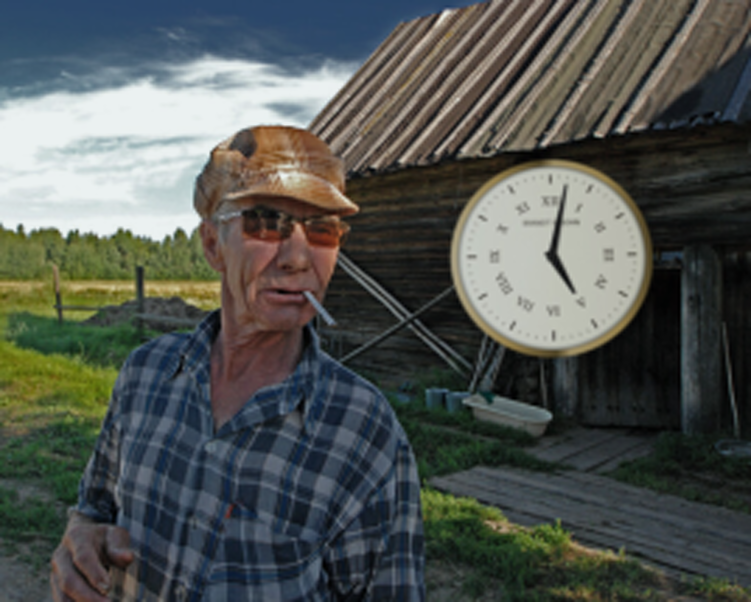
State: 5h02
